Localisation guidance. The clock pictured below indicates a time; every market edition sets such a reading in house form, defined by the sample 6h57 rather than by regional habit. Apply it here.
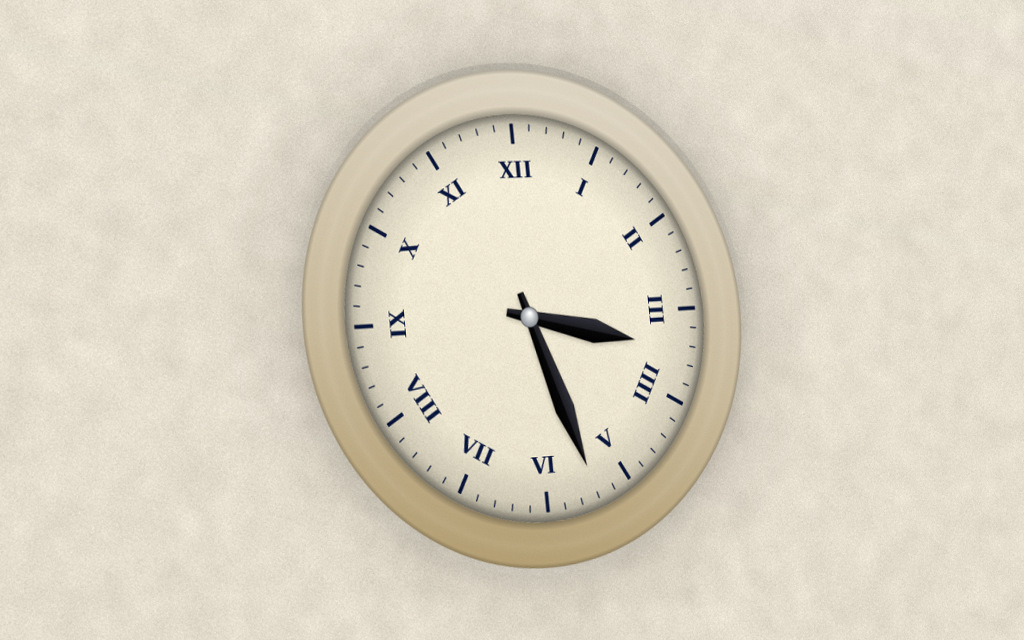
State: 3h27
